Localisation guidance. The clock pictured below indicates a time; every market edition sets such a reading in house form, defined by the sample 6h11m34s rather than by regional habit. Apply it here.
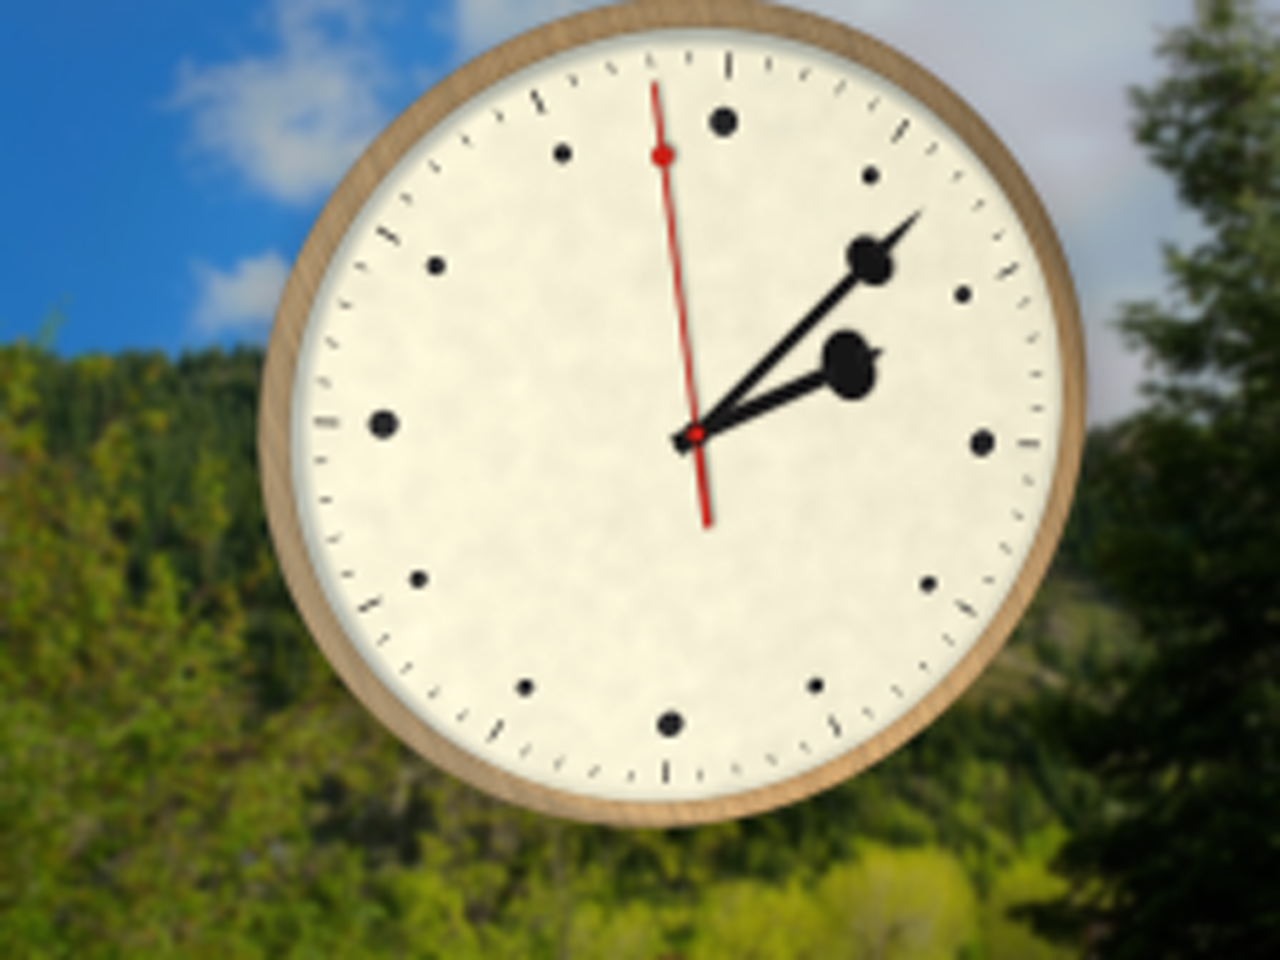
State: 2h06m58s
